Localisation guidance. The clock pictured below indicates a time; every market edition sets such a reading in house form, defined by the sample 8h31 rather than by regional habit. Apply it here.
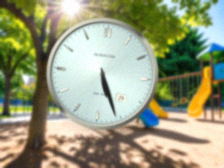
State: 5h26
